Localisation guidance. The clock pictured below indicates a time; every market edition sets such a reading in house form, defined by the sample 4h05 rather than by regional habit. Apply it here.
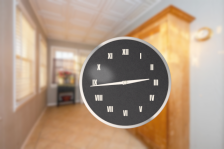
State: 2h44
